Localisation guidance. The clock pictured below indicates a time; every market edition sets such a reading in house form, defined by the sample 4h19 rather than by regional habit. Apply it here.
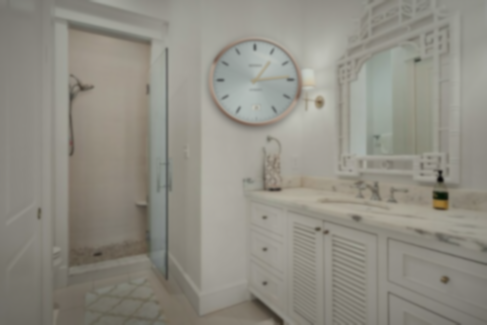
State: 1h14
